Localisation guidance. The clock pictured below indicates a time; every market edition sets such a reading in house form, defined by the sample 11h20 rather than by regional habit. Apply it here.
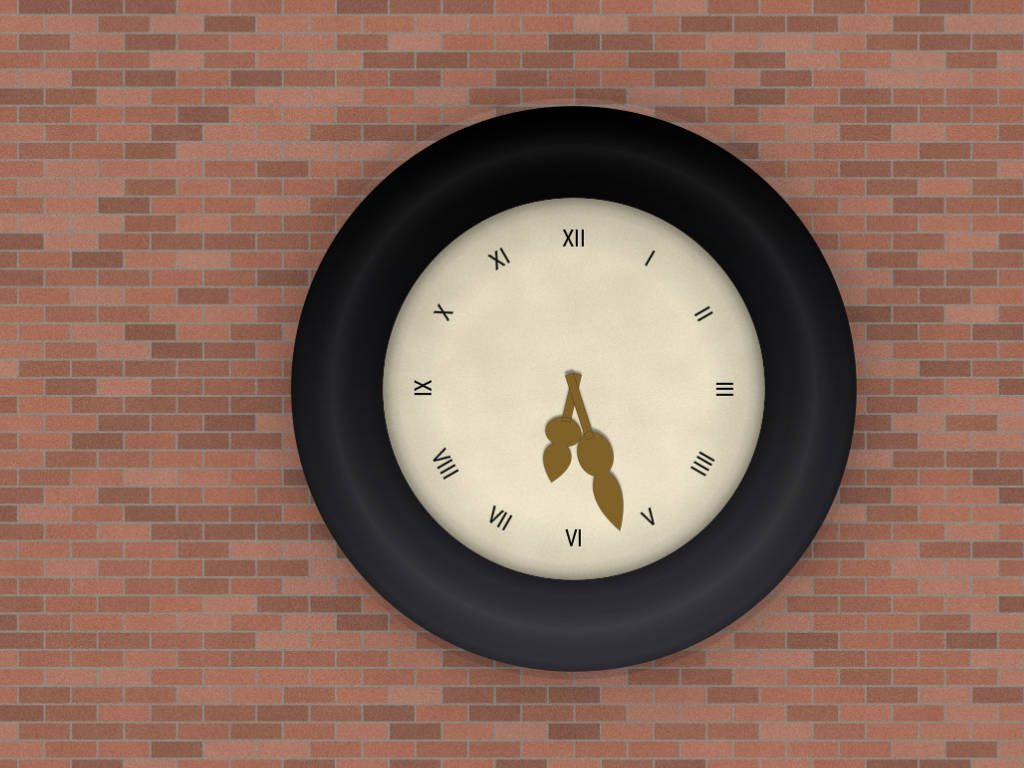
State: 6h27
